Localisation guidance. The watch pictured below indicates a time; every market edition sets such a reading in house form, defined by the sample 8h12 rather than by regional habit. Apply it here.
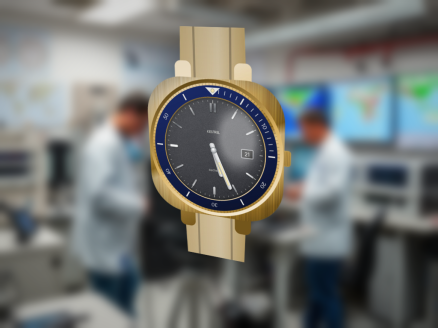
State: 5h26
